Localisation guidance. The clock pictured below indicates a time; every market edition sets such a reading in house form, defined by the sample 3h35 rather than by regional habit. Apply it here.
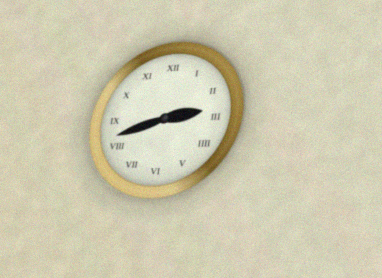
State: 2h42
